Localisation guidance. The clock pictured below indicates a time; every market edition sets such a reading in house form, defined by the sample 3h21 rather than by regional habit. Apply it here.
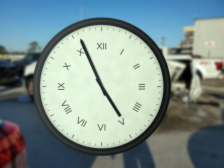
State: 4h56
